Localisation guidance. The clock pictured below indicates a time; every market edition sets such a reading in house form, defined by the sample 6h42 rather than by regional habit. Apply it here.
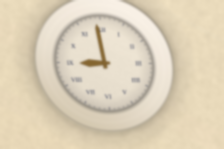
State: 8h59
